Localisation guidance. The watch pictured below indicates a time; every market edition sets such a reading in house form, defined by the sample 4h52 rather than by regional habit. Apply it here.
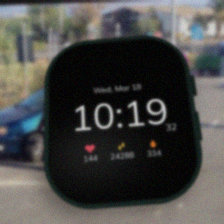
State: 10h19
